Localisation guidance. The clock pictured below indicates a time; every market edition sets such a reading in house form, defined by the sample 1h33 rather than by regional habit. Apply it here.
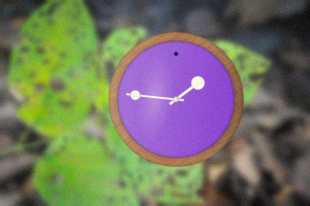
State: 1h46
